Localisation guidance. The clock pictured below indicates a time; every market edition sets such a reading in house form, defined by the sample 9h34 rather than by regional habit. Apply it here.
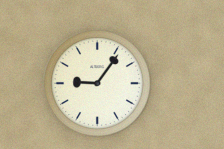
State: 9h06
